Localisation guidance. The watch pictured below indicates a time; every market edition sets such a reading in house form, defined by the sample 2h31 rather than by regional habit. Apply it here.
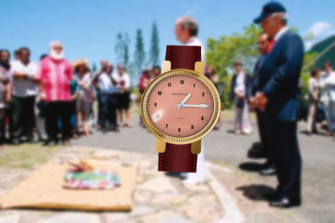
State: 1h15
